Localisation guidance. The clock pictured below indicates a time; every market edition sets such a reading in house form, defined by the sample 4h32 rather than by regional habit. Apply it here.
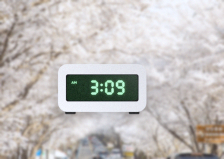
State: 3h09
